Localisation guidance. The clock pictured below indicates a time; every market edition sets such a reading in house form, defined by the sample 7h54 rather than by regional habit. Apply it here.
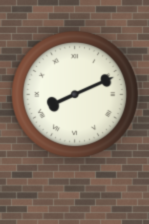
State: 8h11
